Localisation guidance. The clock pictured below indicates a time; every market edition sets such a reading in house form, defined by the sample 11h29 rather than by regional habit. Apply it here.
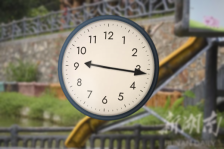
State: 9h16
